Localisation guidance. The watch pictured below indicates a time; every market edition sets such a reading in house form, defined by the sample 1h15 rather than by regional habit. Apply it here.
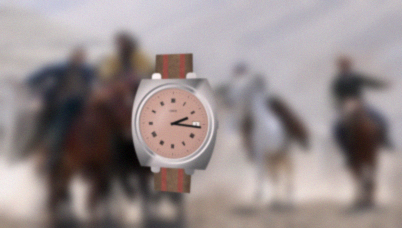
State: 2h16
